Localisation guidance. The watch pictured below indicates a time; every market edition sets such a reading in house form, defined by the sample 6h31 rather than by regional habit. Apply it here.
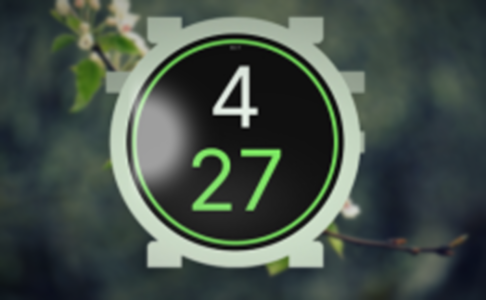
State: 4h27
